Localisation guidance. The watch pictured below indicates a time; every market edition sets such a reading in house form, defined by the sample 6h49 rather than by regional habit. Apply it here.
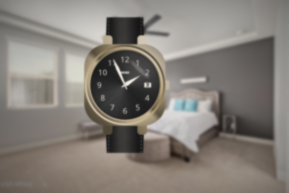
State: 1h56
